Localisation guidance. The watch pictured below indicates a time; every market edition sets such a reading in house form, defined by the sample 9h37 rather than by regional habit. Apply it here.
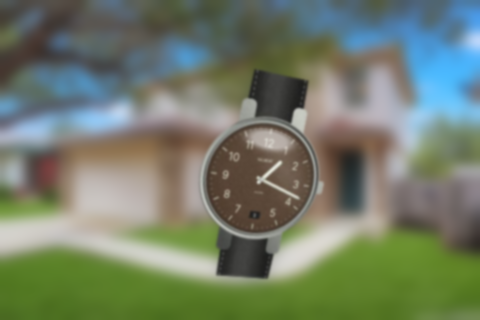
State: 1h18
